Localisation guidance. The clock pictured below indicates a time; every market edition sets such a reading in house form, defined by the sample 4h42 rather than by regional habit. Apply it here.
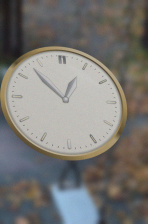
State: 12h53
